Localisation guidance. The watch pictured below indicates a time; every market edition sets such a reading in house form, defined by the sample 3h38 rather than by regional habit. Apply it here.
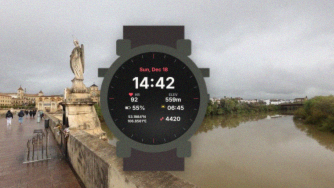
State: 14h42
